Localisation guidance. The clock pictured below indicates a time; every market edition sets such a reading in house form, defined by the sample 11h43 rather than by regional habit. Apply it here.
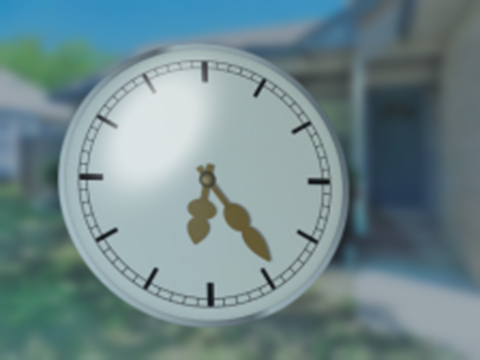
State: 6h24
